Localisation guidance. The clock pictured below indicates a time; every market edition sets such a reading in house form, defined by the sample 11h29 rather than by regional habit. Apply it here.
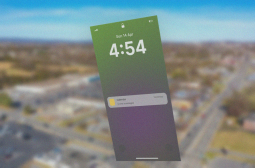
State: 4h54
